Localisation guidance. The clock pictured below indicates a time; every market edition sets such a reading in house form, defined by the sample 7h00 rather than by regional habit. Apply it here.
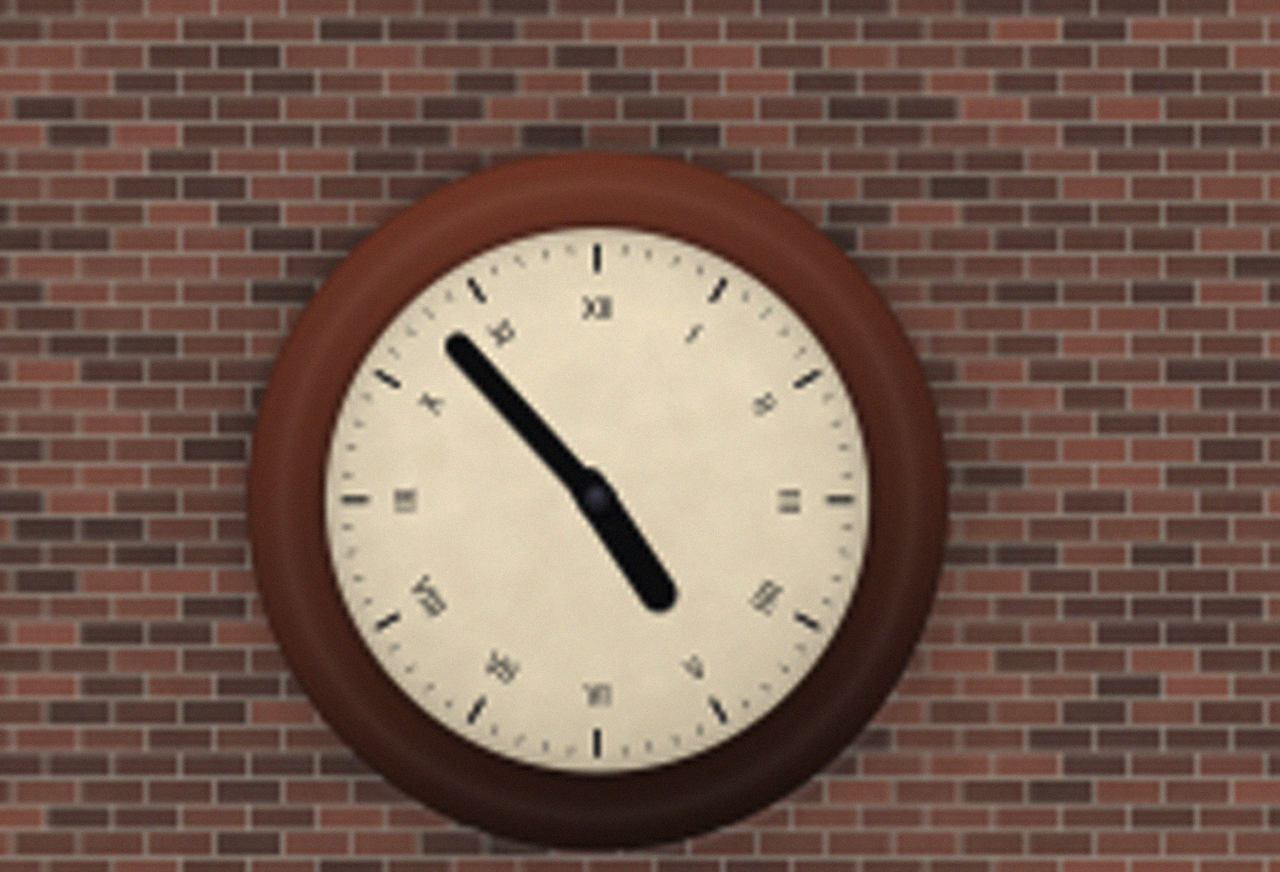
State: 4h53
